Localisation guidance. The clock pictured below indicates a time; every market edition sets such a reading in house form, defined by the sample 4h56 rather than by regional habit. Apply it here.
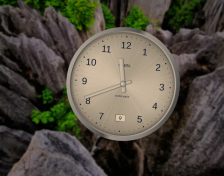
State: 11h41
